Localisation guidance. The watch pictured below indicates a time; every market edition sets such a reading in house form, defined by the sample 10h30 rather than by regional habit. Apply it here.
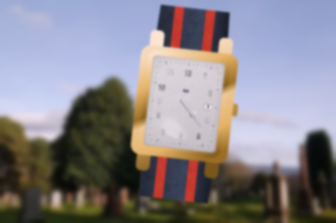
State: 4h23
